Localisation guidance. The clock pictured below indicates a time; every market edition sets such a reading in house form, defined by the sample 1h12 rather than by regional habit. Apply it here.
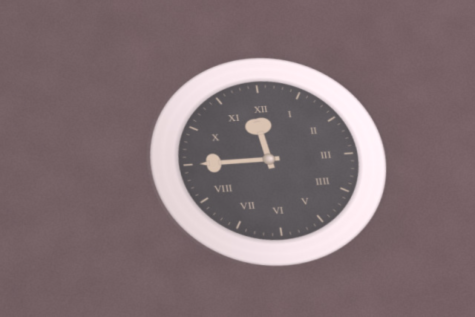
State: 11h45
